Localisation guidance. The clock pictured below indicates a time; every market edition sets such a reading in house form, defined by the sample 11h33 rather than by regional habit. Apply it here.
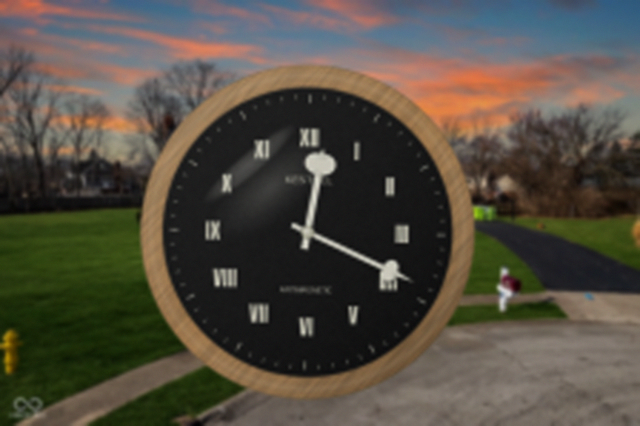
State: 12h19
